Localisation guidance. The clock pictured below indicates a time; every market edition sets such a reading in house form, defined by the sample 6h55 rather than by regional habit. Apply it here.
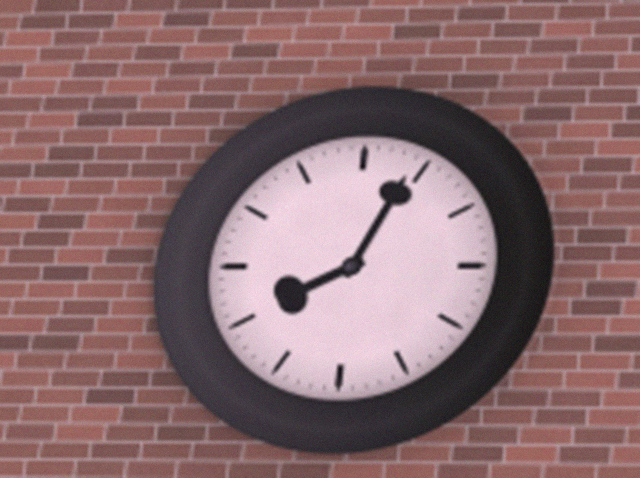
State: 8h04
